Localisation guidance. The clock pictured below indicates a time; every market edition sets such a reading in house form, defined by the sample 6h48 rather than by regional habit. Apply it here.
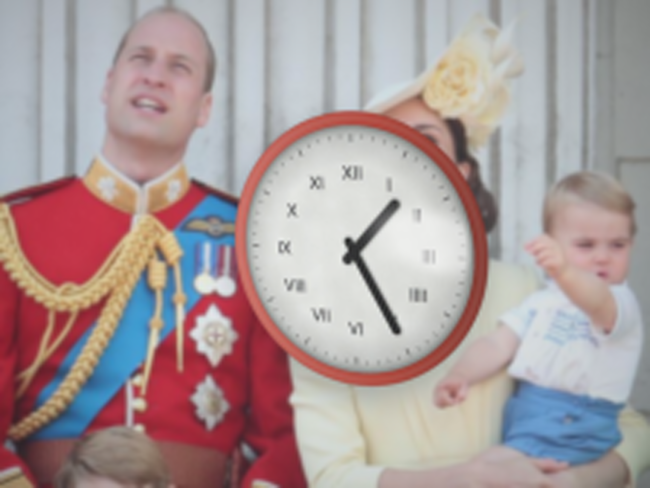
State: 1h25
